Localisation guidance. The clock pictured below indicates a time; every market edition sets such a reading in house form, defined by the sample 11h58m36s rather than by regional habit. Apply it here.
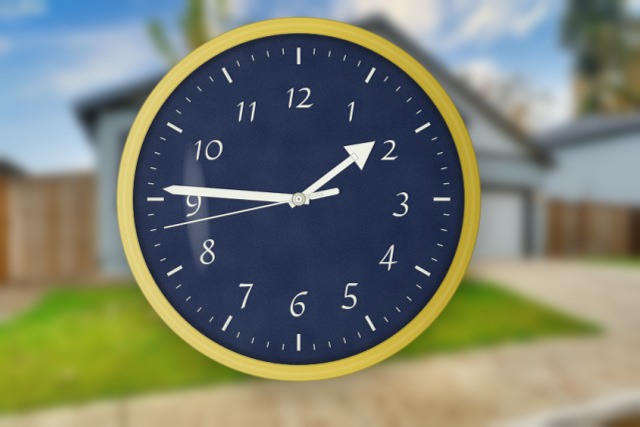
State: 1h45m43s
